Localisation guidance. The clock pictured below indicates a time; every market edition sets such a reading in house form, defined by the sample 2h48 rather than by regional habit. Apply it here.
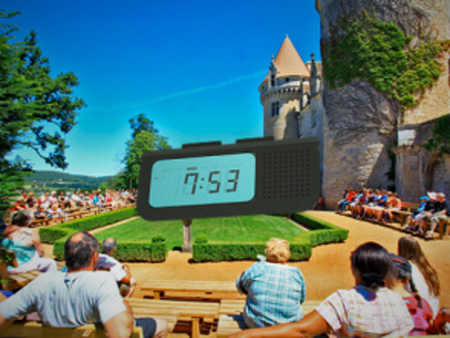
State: 7h53
